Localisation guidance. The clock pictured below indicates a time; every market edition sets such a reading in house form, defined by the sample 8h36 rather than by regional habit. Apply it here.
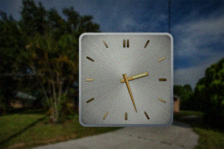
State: 2h27
